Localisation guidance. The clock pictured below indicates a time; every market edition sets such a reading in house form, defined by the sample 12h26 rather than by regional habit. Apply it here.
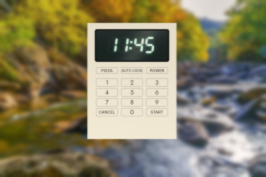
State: 11h45
